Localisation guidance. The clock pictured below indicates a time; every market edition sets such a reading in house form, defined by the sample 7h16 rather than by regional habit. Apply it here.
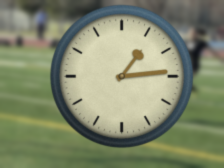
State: 1h14
